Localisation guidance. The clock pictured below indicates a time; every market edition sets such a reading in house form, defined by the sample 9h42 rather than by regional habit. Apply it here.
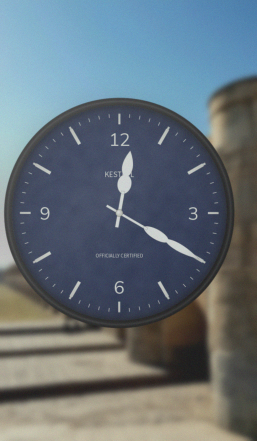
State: 12h20
